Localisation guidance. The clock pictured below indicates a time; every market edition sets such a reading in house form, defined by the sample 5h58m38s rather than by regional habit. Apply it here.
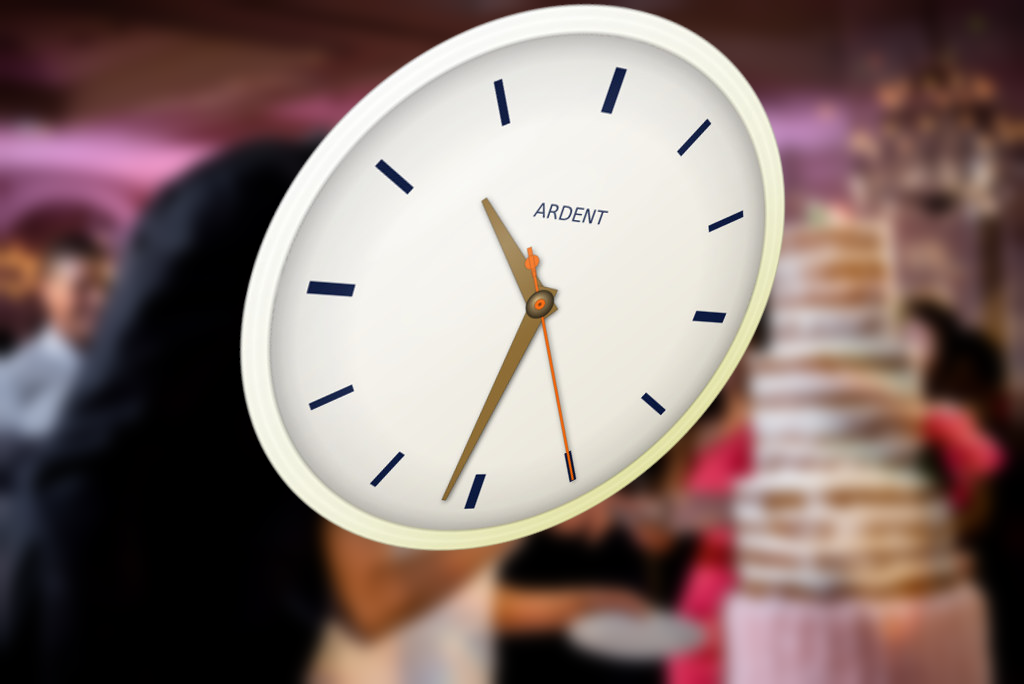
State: 10h31m25s
